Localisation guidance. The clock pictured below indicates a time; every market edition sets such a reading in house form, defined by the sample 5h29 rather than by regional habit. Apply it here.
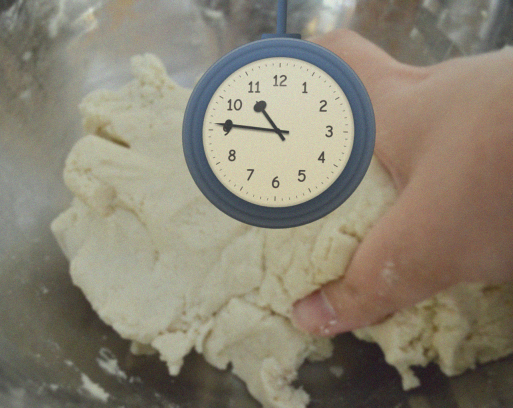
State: 10h46
